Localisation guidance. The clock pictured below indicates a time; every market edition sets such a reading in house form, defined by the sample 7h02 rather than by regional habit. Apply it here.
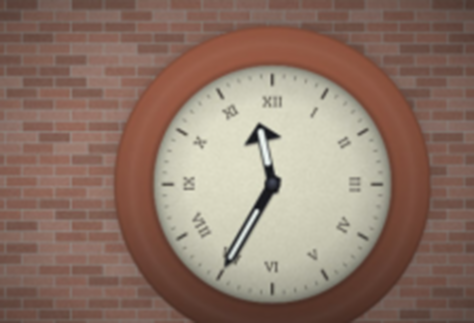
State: 11h35
